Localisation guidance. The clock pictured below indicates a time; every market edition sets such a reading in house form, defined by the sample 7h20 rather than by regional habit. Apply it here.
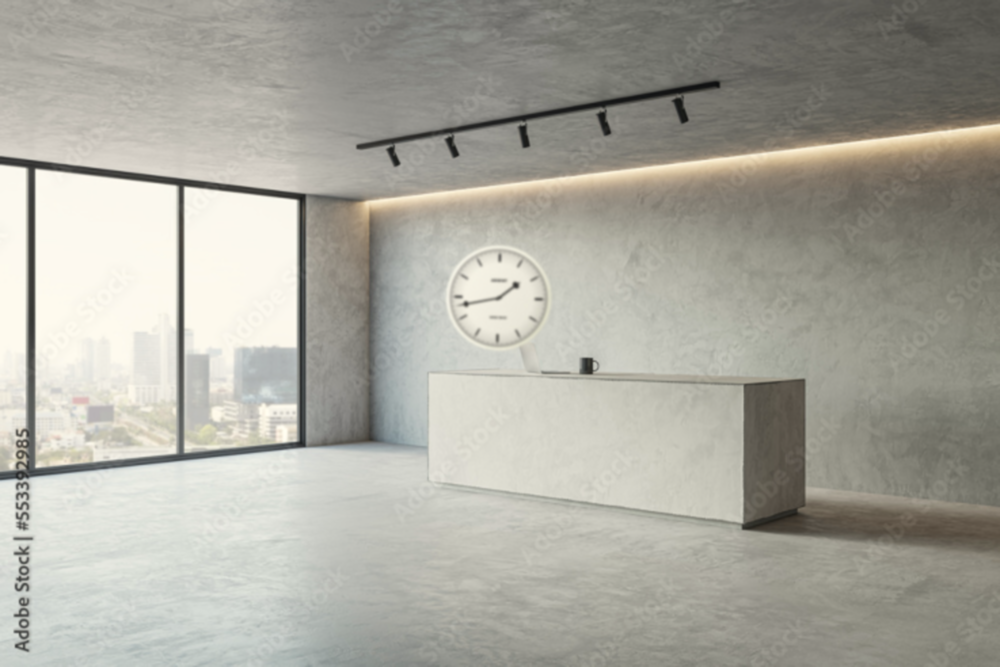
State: 1h43
